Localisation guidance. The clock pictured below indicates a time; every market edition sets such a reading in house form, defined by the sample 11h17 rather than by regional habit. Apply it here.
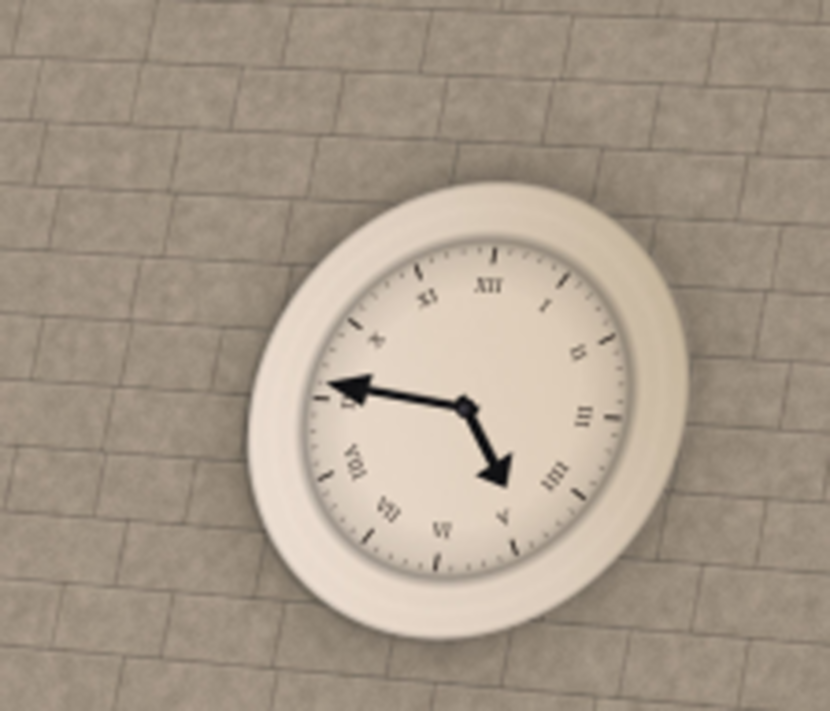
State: 4h46
